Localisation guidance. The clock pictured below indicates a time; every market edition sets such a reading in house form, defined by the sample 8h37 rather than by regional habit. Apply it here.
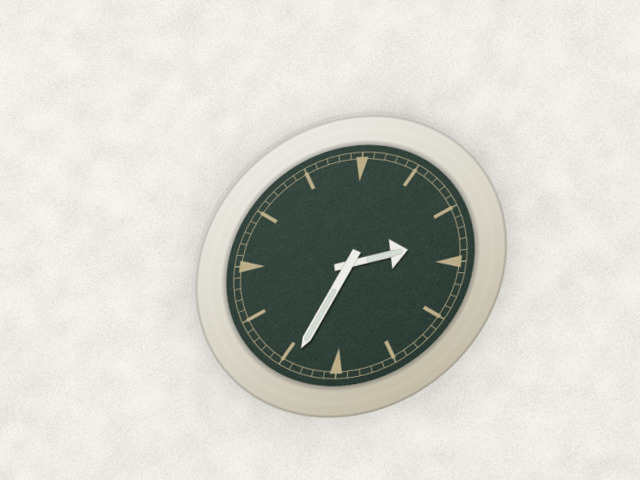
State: 2h34
